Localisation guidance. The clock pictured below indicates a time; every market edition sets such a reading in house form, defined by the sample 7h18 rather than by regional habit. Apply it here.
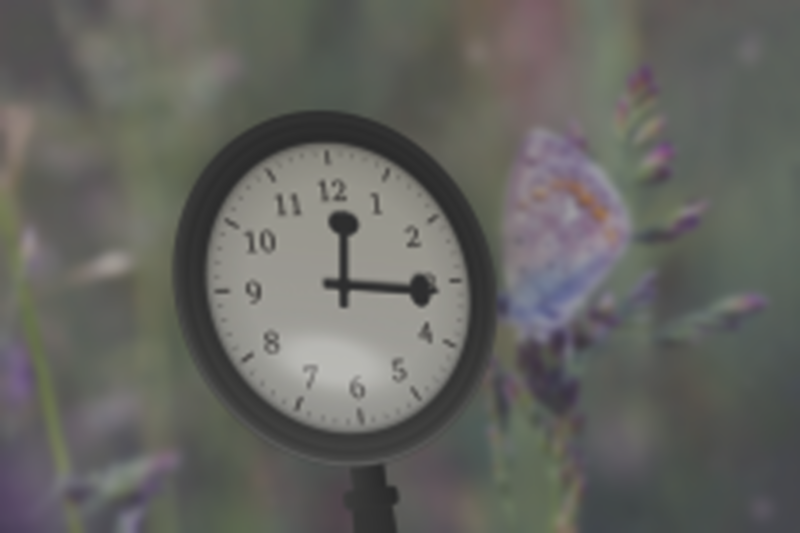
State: 12h16
